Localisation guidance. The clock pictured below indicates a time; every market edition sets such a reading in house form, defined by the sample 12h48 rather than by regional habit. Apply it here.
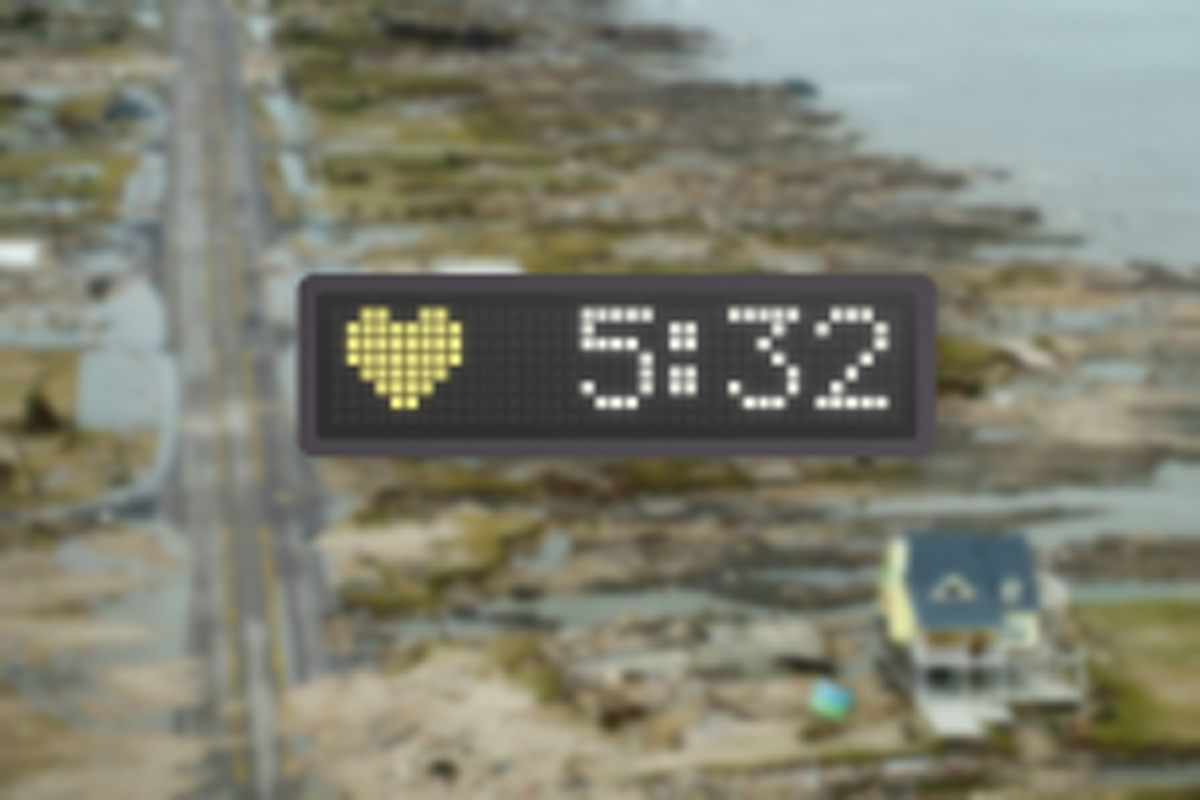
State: 5h32
